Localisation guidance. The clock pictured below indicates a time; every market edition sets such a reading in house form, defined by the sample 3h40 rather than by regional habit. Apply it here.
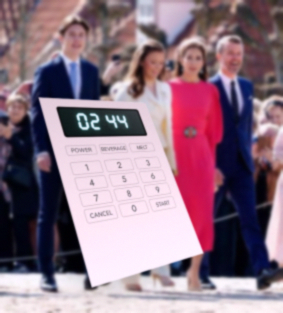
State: 2h44
